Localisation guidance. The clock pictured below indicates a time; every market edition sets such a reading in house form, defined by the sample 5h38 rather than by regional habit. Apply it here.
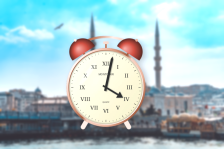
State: 4h02
